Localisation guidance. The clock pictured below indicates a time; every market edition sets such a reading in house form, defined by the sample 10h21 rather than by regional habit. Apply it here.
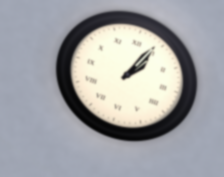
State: 1h04
